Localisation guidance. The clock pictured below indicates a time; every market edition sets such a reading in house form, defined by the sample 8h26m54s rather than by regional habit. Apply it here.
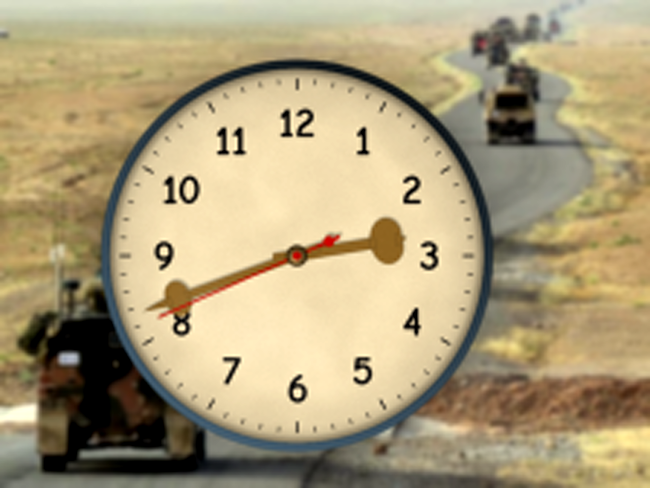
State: 2h41m41s
